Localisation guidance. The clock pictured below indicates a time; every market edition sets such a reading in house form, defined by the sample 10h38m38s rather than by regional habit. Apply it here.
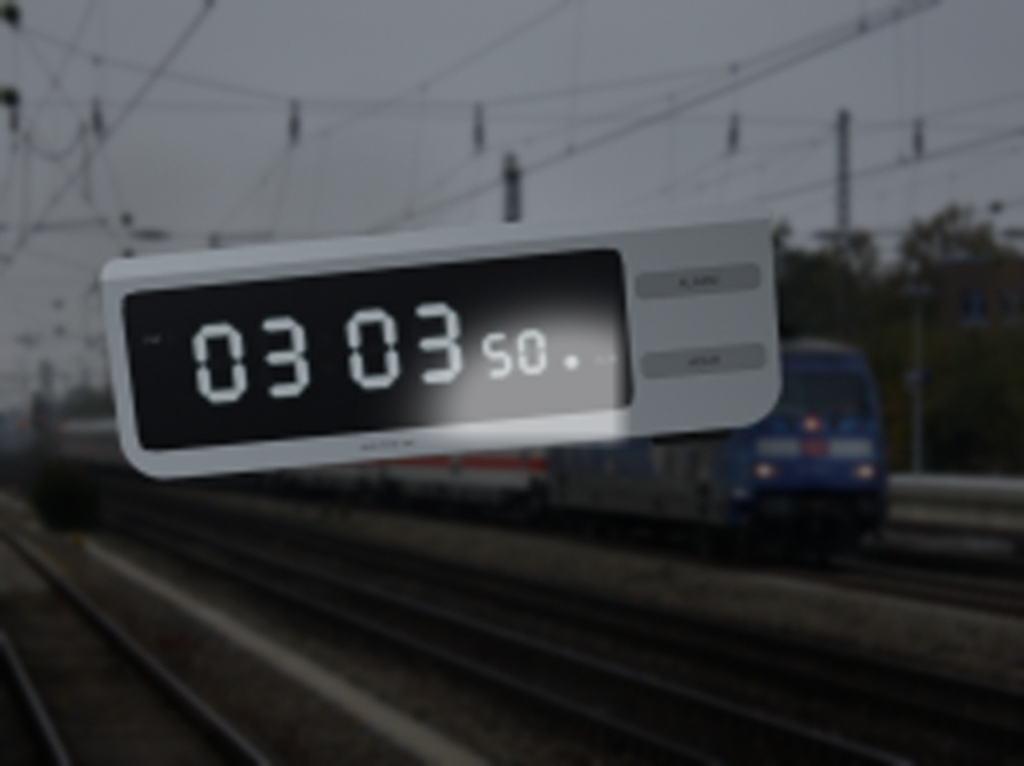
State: 3h03m50s
